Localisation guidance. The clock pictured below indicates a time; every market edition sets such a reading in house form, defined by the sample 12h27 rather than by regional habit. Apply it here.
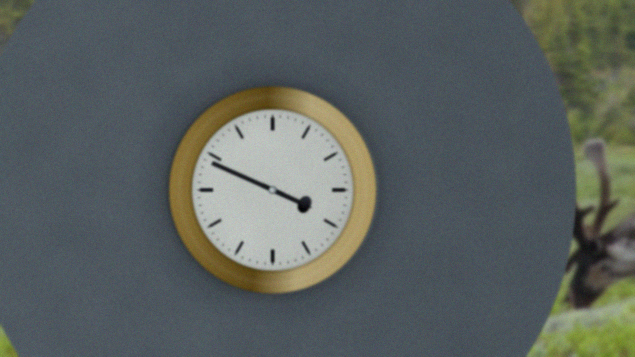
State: 3h49
